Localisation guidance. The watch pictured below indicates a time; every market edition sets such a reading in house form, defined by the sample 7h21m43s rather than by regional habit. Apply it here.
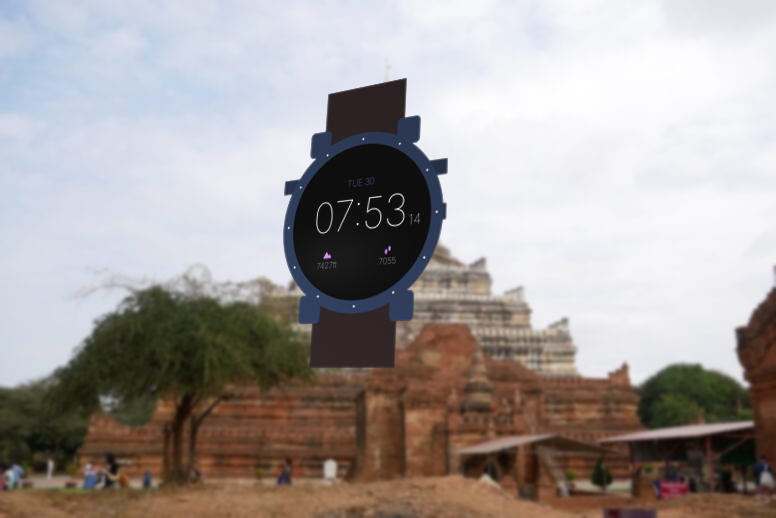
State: 7h53m14s
